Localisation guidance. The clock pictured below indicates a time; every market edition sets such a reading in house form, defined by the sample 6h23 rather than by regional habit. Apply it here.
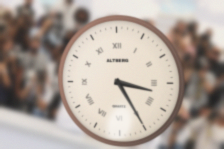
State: 3h25
